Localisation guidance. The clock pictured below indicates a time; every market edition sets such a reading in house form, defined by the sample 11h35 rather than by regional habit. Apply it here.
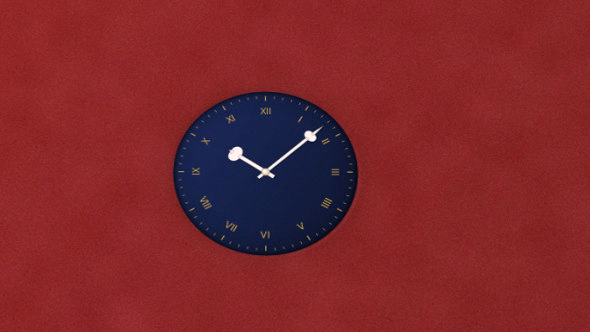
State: 10h08
